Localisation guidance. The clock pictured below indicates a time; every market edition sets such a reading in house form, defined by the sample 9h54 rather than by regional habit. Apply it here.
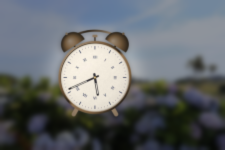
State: 5h41
